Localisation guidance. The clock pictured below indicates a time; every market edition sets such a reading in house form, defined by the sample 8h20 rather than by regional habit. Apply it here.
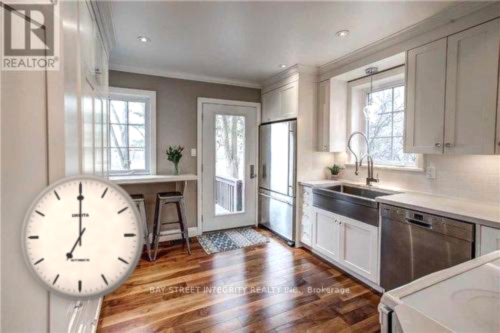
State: 7h00
